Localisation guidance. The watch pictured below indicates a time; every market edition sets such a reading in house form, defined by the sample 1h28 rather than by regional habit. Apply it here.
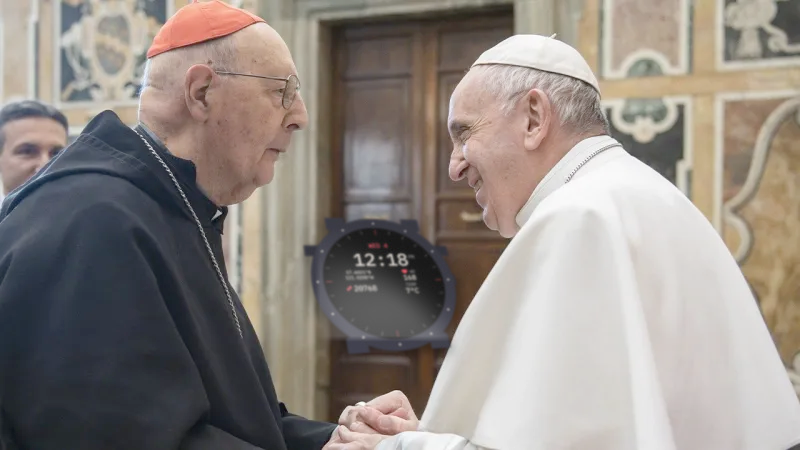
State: 12h18
